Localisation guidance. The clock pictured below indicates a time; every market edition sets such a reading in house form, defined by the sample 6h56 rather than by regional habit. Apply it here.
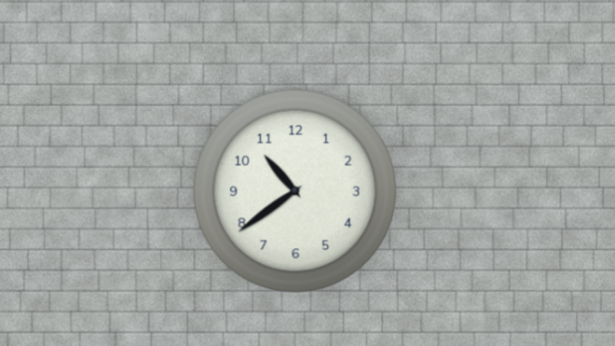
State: 10h39
